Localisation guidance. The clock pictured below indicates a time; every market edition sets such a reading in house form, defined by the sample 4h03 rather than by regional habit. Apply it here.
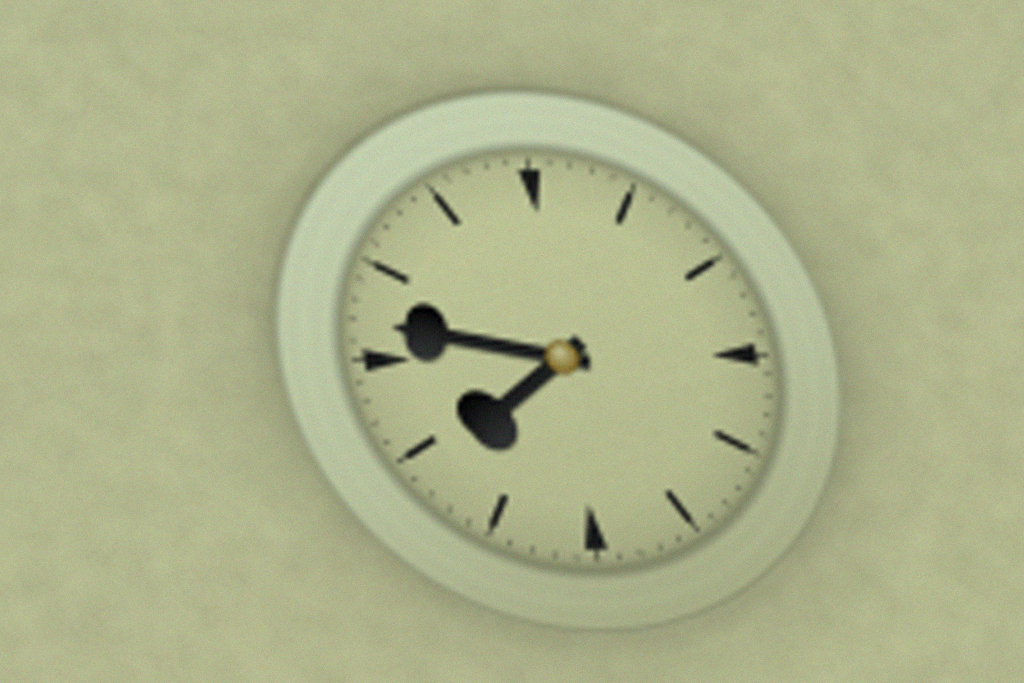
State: 7h47
